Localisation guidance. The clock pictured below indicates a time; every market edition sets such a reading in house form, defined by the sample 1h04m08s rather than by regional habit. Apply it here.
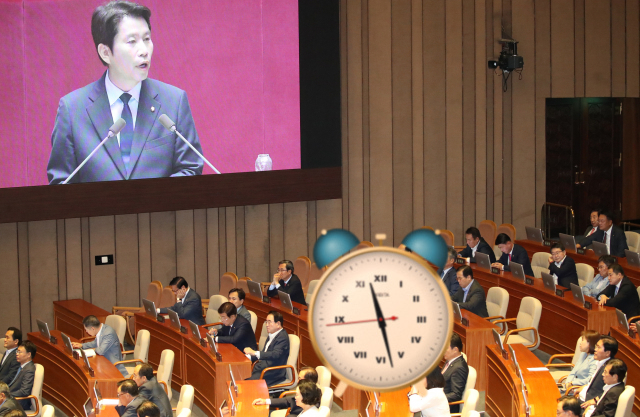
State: 11h27m44s
